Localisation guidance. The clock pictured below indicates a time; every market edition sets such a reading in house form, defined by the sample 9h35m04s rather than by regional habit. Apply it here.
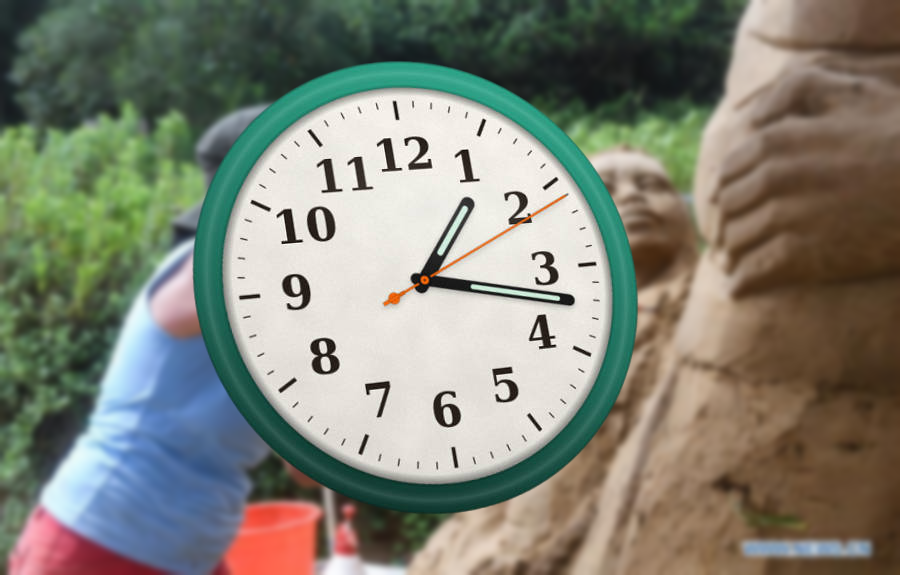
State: 1h17m11s
